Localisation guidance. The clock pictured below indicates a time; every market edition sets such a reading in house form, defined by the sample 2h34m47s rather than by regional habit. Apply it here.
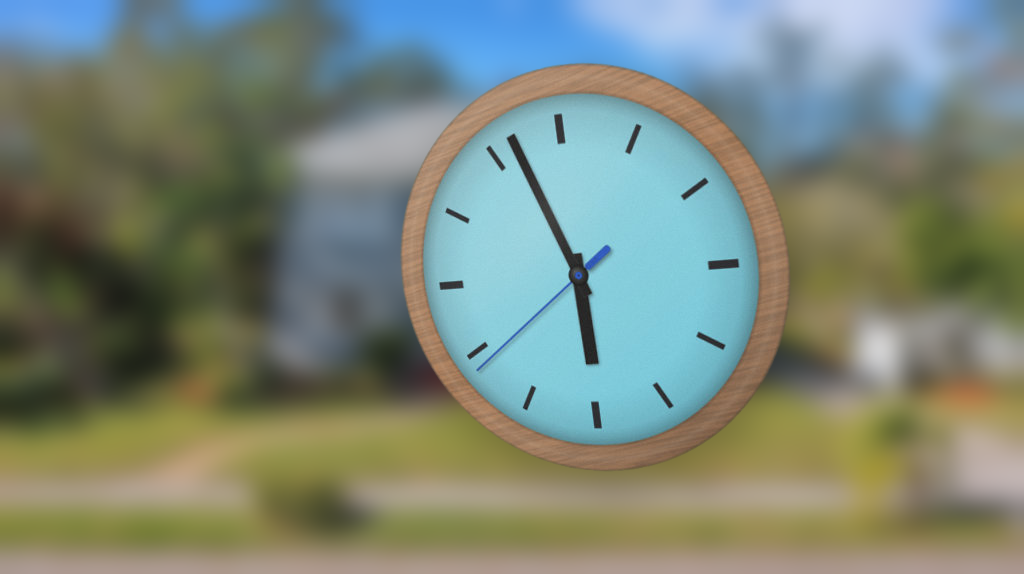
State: 5h56m39s
